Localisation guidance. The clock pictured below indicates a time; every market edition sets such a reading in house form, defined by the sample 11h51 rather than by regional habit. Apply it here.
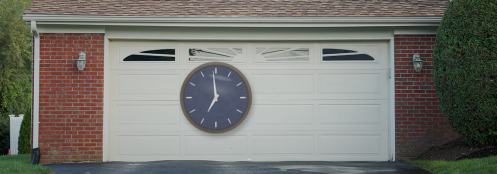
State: 6h59
